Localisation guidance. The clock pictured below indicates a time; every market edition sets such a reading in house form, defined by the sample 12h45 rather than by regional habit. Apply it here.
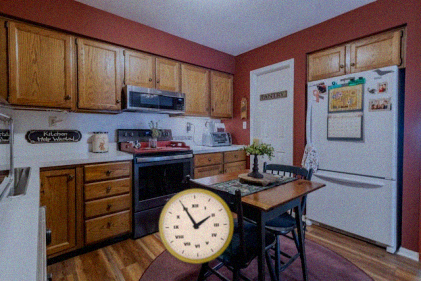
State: 1h55
